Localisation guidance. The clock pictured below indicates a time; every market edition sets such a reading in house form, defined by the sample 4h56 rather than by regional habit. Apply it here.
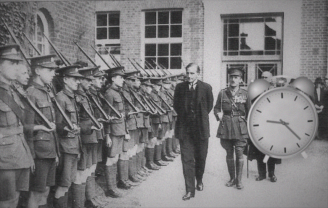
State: 9h23
